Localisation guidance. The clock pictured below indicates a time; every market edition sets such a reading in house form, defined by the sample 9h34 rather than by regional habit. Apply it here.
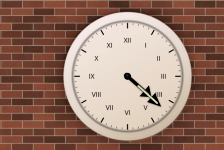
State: 4h22
